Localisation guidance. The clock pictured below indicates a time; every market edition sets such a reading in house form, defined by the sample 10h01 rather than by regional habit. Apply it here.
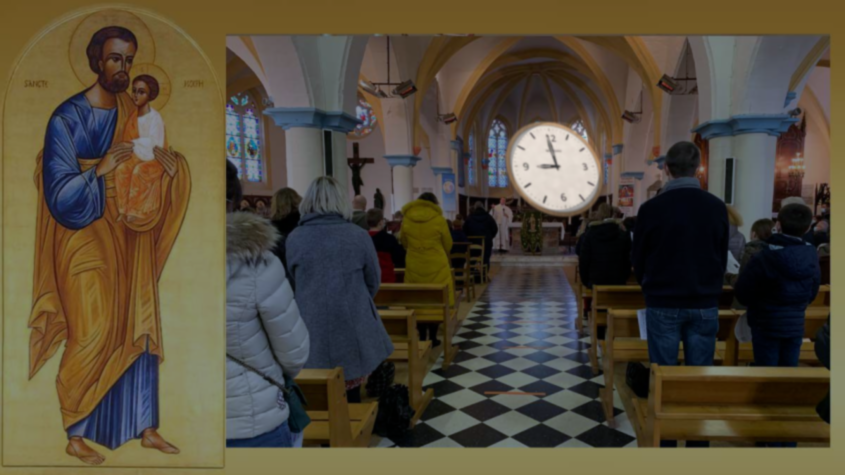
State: 8h59
